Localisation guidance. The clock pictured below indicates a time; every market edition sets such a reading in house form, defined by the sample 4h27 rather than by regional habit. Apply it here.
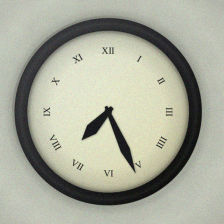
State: 7h26
